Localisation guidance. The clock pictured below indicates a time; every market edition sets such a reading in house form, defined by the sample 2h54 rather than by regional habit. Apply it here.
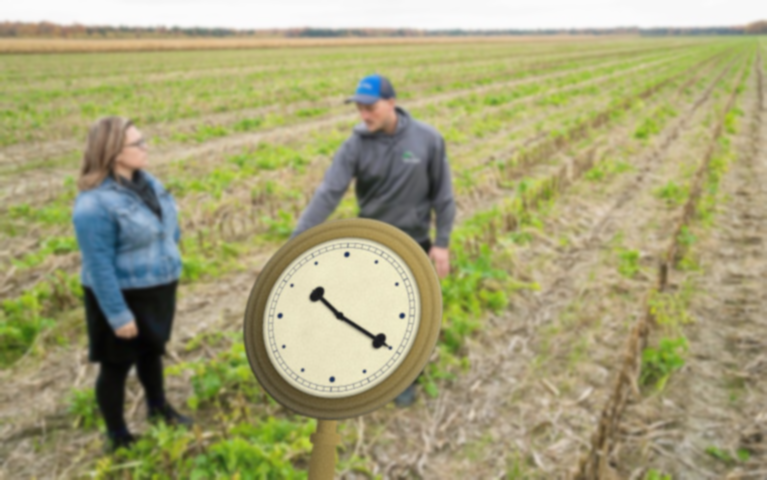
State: 10h20
